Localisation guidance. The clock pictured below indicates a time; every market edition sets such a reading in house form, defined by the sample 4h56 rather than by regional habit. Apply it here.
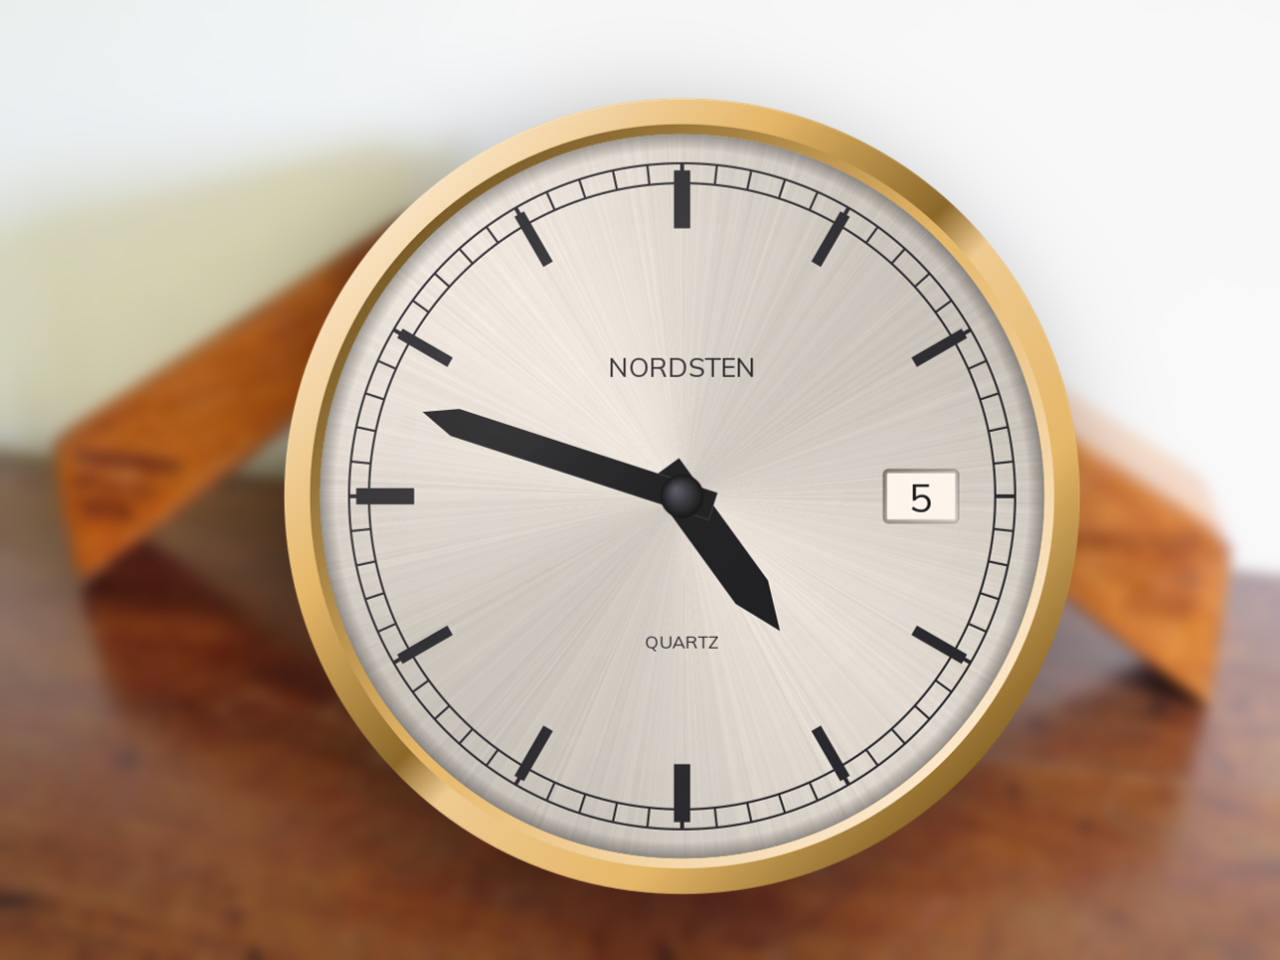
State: 4h48
